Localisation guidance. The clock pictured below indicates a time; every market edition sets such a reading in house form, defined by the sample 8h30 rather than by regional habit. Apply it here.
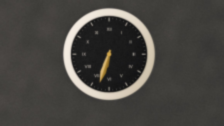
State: 6h33
